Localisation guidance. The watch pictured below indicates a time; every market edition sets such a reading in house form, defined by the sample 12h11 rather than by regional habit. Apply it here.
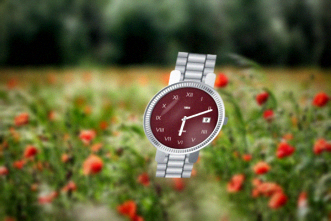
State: 6h11
